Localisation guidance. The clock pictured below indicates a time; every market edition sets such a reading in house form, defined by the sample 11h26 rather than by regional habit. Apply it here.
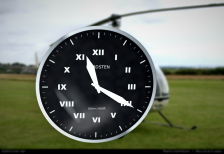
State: 11h20
